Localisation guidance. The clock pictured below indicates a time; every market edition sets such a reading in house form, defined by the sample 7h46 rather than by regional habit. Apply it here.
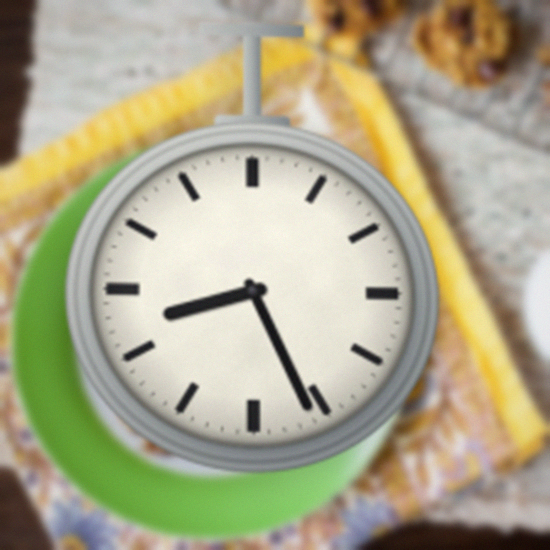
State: 8h26
